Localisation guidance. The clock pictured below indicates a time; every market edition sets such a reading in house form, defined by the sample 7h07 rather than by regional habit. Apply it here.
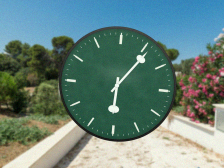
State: 6h06
